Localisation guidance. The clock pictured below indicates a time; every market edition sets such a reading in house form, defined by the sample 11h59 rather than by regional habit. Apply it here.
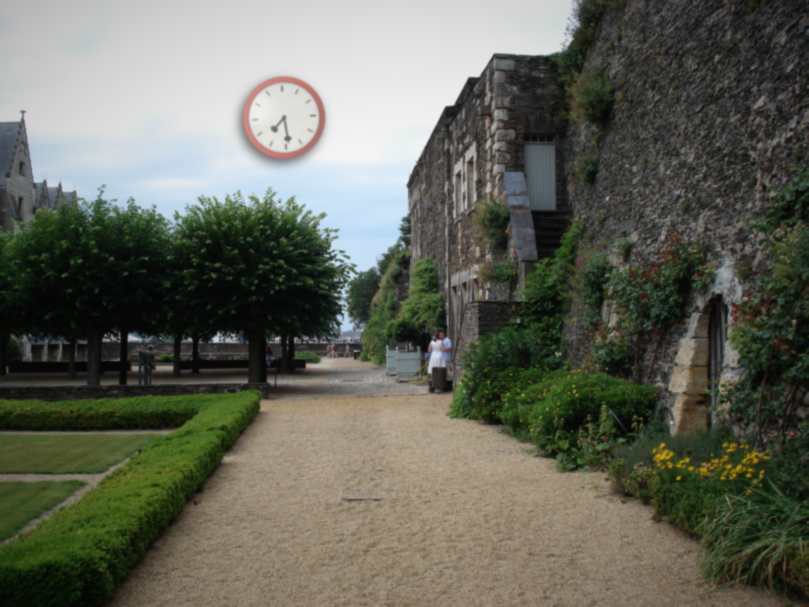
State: 7h29
